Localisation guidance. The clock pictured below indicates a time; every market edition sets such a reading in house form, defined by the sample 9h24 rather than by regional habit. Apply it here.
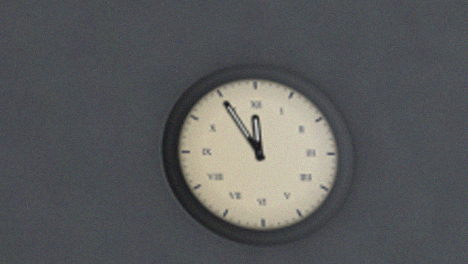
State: 11h55
